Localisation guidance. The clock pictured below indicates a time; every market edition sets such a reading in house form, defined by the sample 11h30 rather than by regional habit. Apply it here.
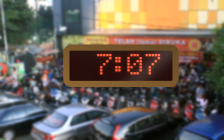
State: 7h07
